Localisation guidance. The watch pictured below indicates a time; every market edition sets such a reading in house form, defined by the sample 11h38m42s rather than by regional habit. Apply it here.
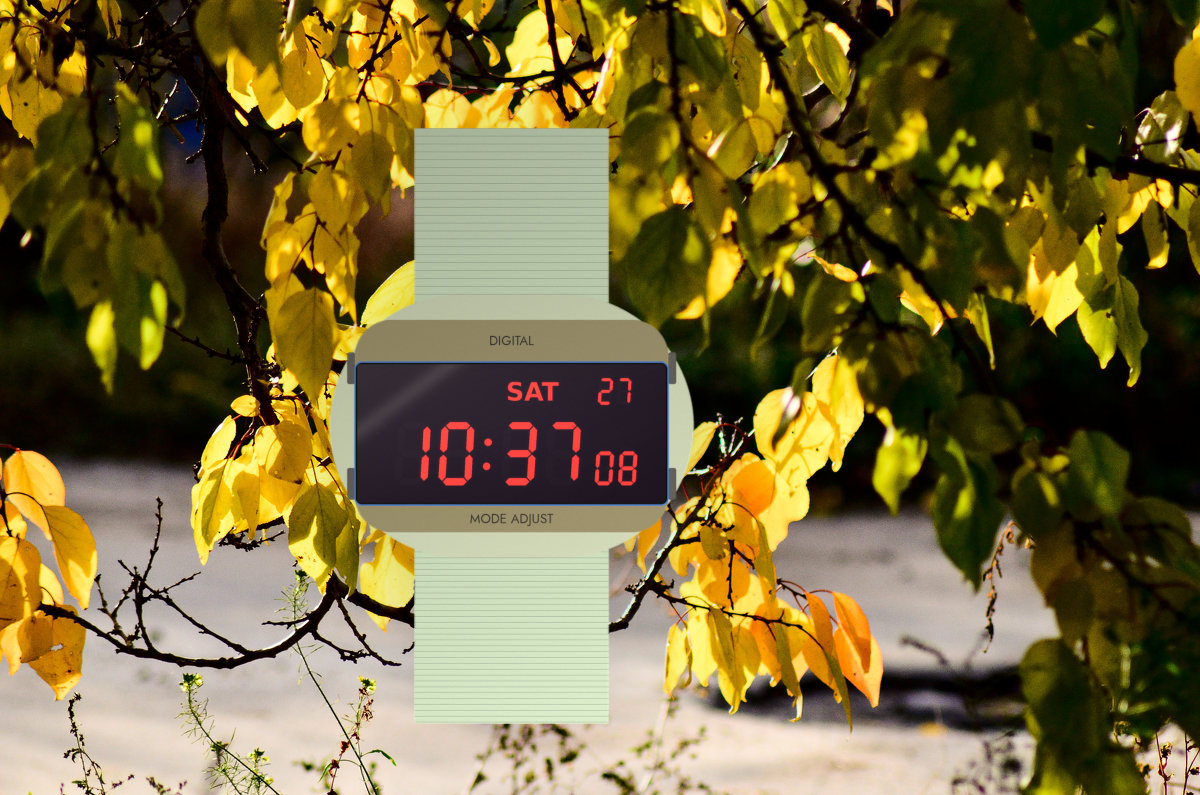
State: 10h37m08s
